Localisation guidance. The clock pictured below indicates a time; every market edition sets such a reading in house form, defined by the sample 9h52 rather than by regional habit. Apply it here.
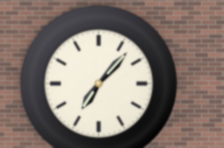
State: 7h07
